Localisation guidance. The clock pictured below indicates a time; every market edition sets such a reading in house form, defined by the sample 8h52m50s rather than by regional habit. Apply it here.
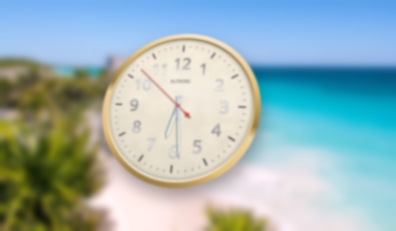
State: 6h28m52s
